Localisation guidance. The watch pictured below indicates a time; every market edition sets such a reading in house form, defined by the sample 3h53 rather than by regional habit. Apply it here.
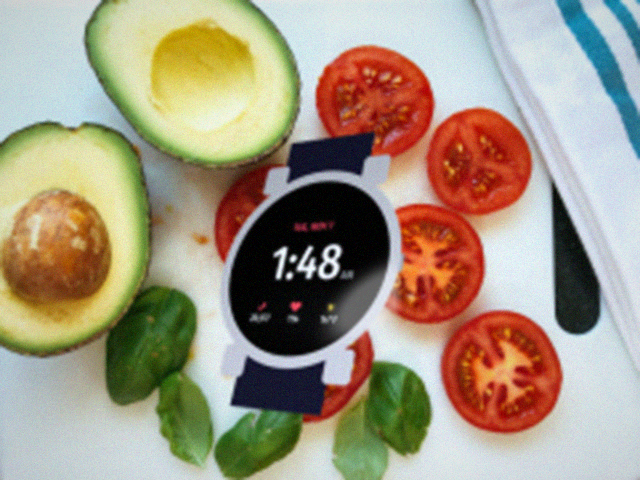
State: 1h48
